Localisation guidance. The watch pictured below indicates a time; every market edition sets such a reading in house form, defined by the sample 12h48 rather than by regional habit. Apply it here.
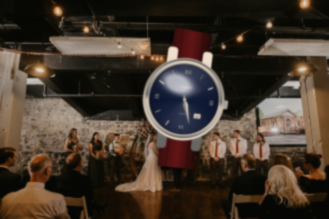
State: 5h27
